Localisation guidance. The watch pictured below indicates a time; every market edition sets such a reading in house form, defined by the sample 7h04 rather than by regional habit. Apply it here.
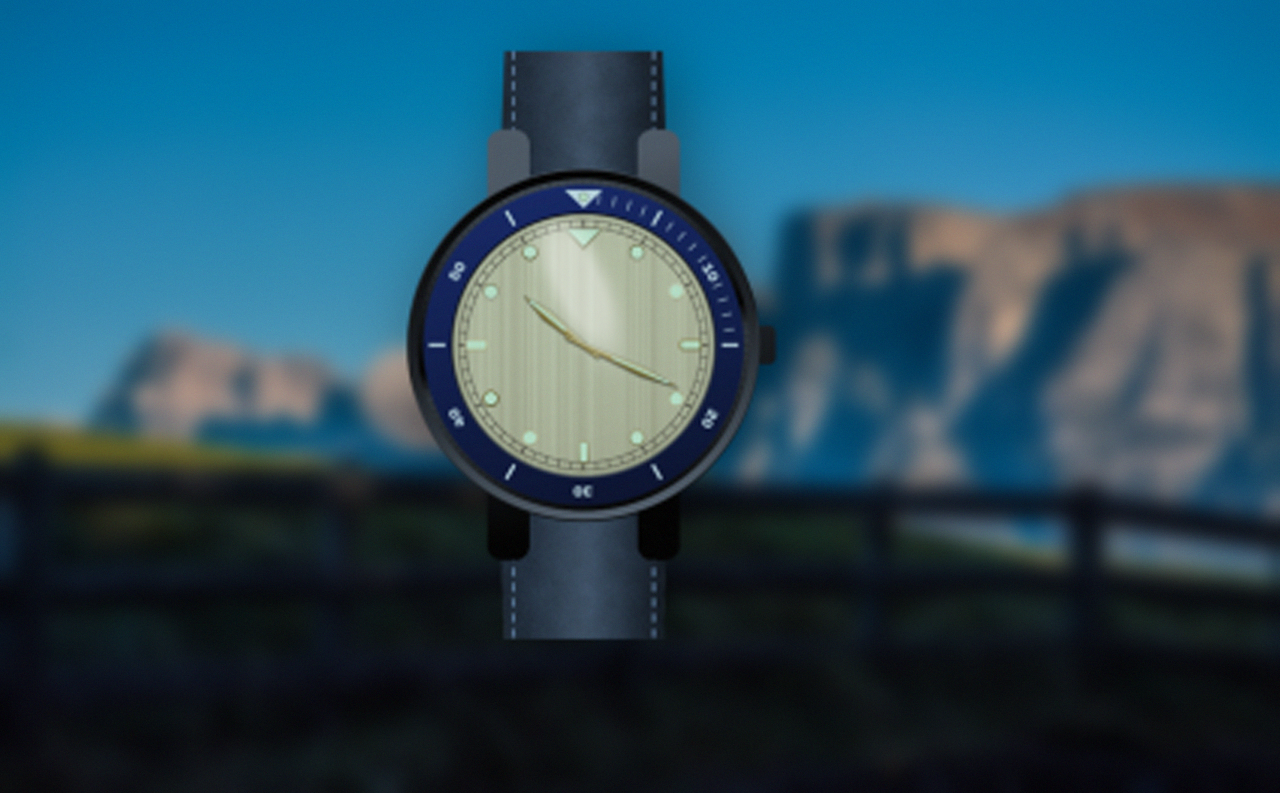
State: 10h19
